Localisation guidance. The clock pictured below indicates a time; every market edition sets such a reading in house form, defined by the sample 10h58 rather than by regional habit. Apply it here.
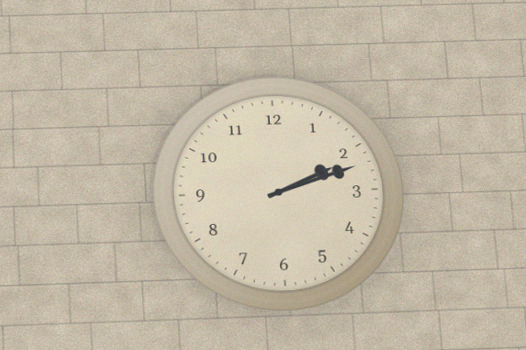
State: 2h12
